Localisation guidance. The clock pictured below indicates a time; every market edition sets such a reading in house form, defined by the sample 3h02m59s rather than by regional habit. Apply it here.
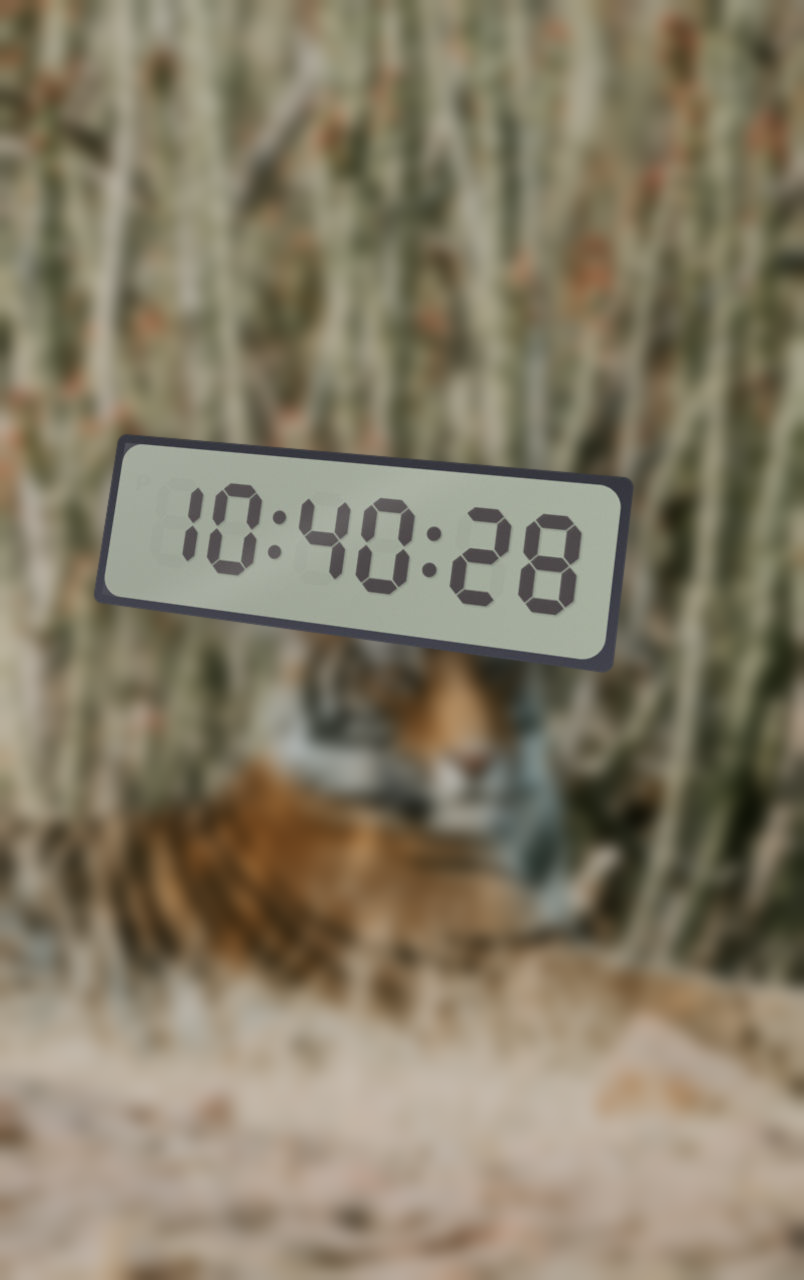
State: 10h40m28s
